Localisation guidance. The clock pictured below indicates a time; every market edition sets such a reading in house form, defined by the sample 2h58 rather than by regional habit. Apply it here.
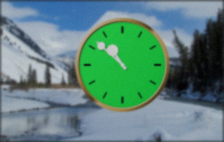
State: 10h52
